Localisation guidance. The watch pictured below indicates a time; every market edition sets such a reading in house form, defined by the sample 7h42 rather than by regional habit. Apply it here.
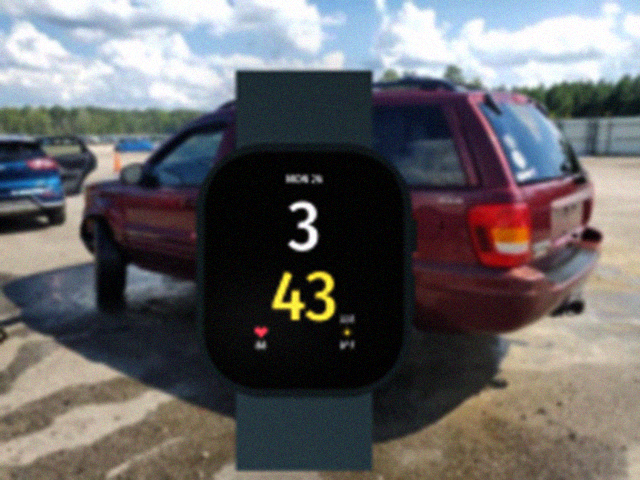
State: 3h43
